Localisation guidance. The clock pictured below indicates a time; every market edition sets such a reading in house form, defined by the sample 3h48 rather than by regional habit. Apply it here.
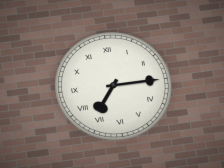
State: 7h15
